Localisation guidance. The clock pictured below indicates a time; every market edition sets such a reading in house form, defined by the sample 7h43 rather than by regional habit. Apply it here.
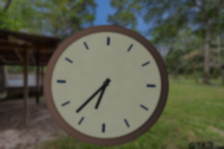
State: 6h37
